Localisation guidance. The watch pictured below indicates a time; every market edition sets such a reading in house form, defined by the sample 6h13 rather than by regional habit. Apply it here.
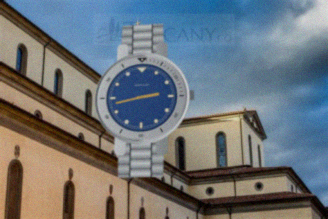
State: 2h43
